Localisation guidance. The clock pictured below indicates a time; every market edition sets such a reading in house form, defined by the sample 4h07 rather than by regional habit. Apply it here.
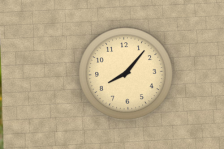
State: 8h07
